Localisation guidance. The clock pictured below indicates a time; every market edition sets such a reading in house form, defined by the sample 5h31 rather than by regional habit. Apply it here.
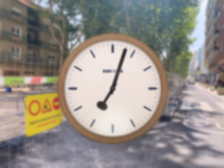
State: 7h03
